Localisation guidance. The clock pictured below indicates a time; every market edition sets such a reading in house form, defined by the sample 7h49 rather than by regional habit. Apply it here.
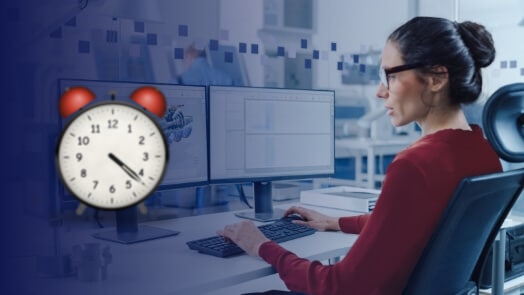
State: 4h22
